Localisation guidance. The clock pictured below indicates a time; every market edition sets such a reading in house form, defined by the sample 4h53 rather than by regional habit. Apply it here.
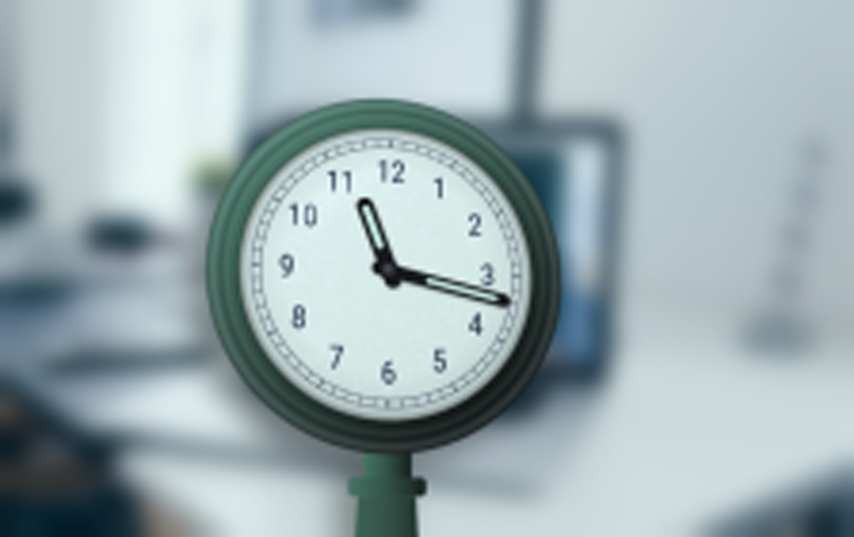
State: 11h17
